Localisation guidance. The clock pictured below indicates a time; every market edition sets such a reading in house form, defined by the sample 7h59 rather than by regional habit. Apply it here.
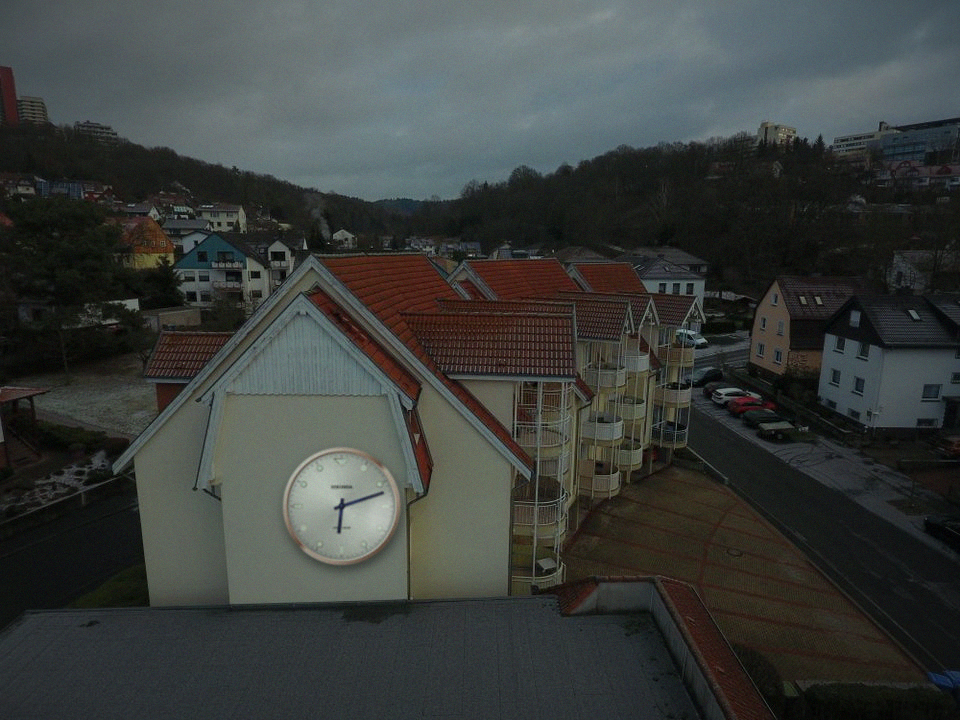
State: 6h12
